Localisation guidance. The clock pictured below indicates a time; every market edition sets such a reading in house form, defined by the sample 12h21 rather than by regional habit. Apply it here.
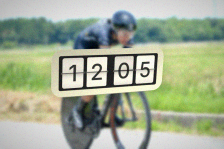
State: 12h05
